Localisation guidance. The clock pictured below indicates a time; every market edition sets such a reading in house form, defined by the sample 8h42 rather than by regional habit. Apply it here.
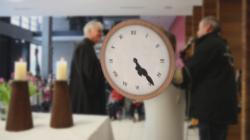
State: 5h24
